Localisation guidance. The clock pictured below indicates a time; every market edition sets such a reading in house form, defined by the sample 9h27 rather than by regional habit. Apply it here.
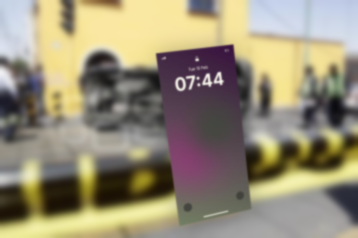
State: 7h44
